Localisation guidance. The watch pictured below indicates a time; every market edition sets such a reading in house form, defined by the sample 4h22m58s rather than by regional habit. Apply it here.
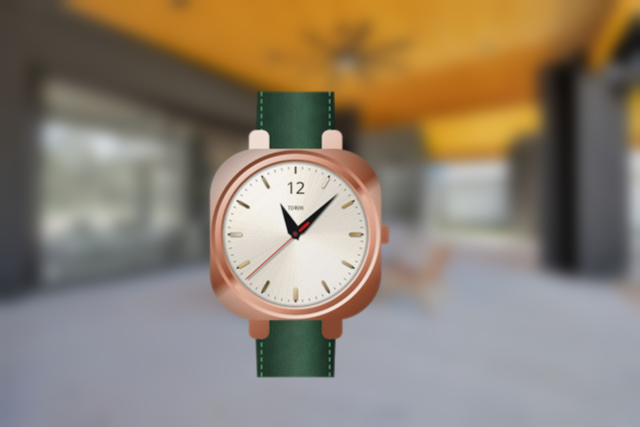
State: 11h07m38s
